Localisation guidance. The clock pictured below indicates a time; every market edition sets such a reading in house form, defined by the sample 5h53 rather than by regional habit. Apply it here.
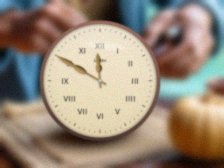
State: 11h50
